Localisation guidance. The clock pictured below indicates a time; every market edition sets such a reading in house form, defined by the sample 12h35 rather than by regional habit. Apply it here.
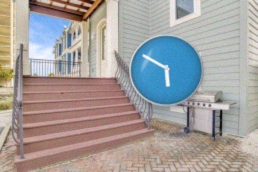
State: 5h50
